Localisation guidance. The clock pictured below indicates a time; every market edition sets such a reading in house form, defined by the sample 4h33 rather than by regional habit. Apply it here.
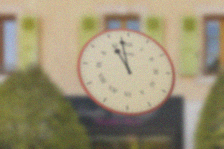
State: 10h58
